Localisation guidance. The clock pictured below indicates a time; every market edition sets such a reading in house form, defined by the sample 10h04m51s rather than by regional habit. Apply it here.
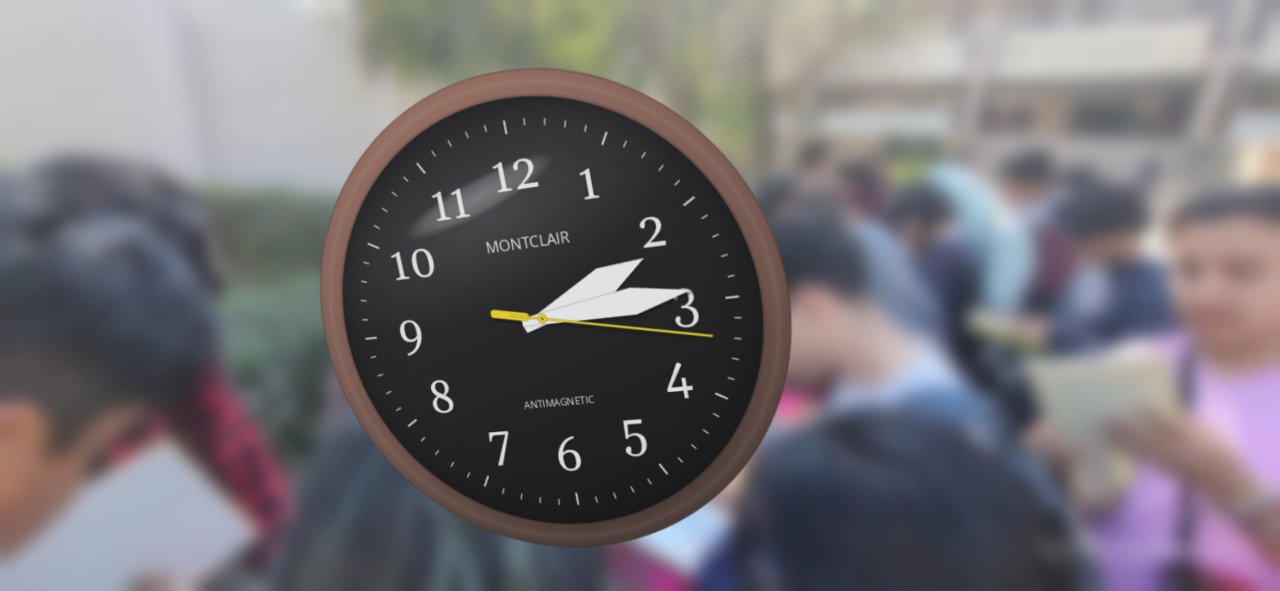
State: 2h14m17s
